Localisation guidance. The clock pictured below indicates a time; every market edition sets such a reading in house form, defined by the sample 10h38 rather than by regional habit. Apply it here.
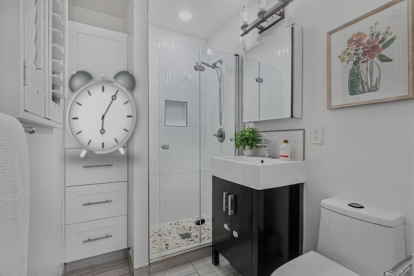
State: 6h05
